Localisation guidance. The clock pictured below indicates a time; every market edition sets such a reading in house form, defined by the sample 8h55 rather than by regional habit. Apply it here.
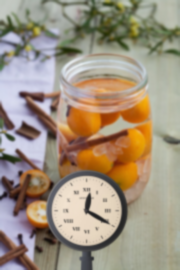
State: 12h20
